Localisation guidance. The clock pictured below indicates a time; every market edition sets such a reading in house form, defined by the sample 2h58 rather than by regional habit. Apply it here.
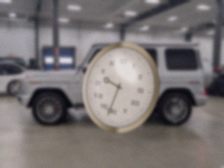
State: 9h32
